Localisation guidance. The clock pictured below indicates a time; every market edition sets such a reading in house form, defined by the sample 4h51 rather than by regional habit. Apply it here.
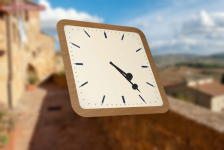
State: 4h24
